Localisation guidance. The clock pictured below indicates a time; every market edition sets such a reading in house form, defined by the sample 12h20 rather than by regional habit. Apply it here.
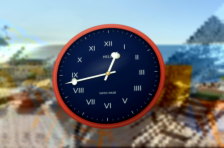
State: 12h43
